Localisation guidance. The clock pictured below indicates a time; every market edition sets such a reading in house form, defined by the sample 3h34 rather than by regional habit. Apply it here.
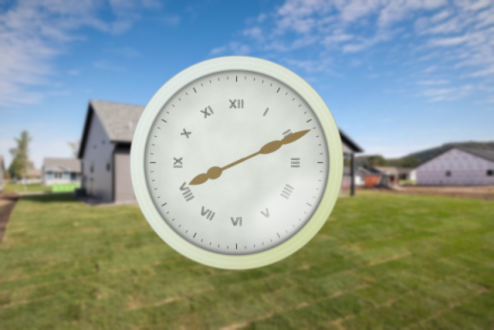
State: 8h11
